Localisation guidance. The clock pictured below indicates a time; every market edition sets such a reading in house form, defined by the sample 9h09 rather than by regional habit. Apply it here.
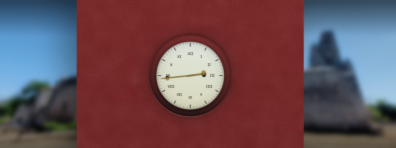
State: 2h44
